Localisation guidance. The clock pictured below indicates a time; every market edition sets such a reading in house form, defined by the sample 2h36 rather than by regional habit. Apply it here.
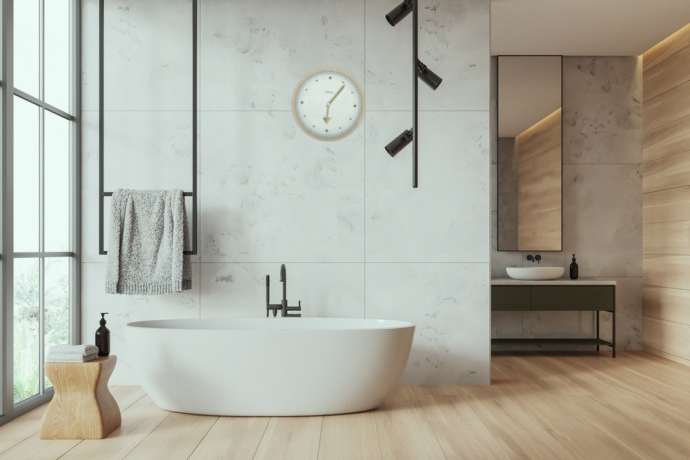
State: 6h06
